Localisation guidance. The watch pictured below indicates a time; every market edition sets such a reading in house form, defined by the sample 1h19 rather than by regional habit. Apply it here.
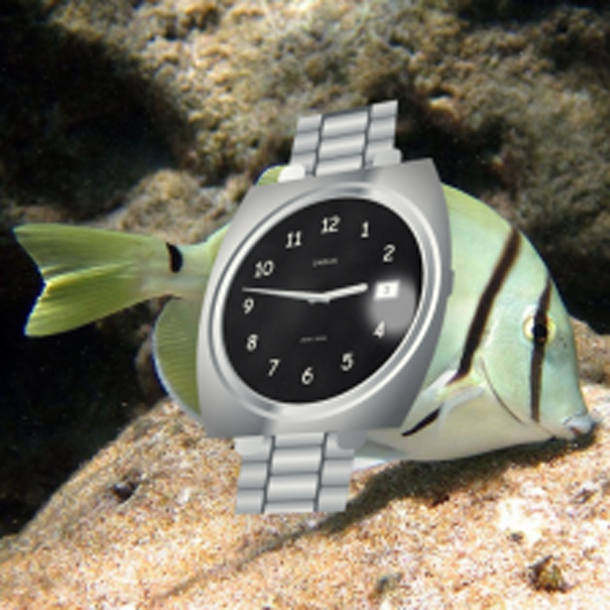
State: 2h47
